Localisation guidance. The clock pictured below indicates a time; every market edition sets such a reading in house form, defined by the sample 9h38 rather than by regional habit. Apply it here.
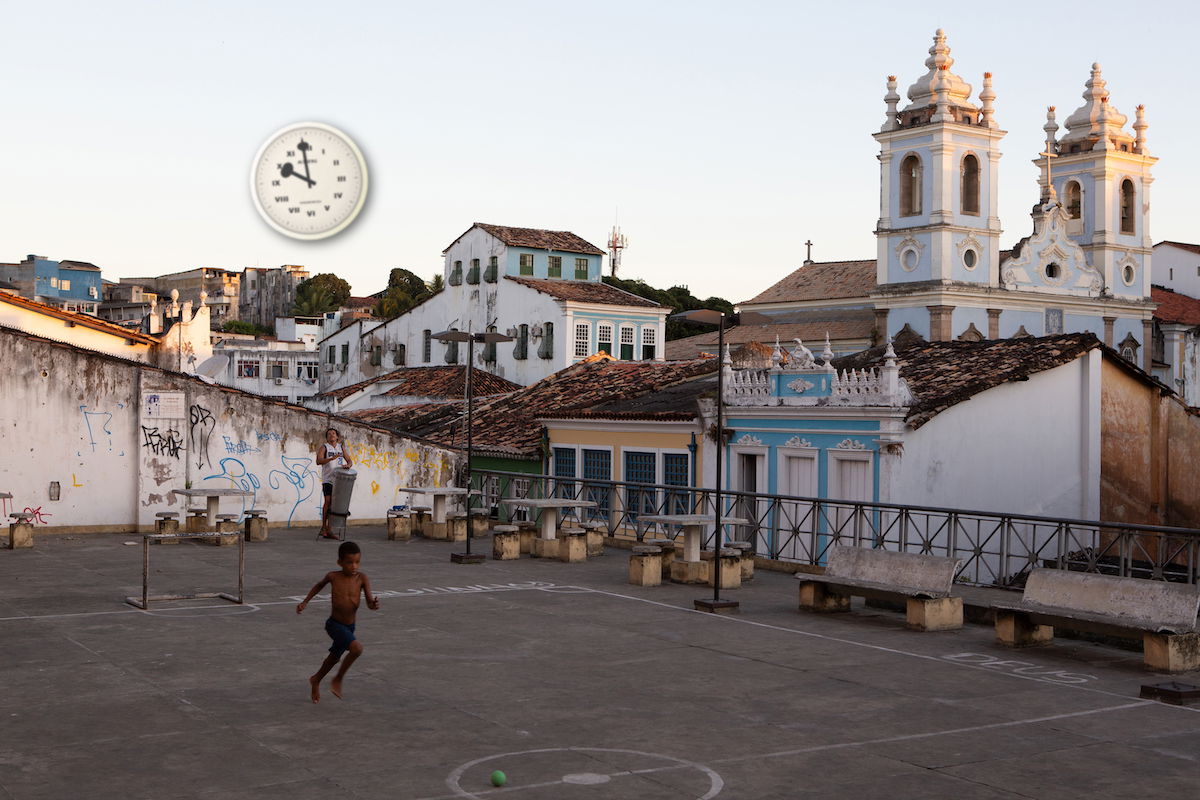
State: 9h59
